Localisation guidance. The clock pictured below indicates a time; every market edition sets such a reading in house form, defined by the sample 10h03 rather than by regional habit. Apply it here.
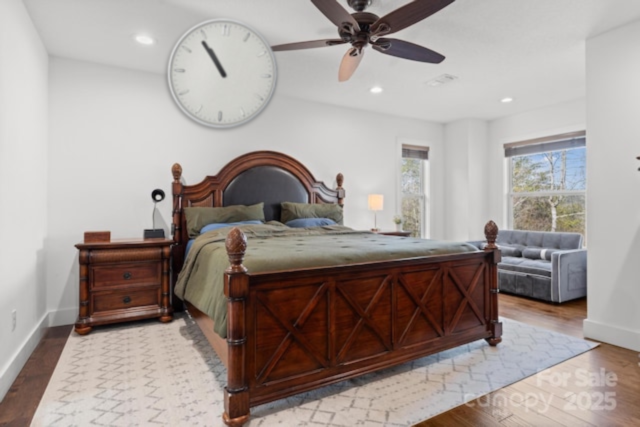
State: 10h54
